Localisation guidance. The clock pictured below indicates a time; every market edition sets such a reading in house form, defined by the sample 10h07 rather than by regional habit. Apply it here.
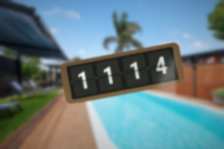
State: 11h14
